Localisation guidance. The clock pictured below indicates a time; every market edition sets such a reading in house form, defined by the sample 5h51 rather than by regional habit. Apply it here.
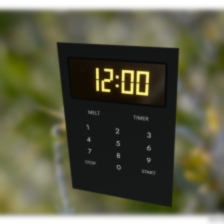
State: 12h00
